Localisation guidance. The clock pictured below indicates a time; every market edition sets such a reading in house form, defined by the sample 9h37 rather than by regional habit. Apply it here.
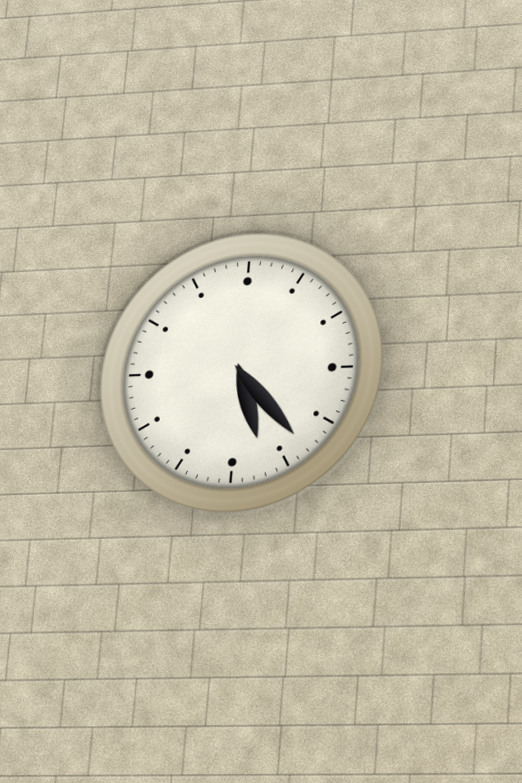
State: 5h23
